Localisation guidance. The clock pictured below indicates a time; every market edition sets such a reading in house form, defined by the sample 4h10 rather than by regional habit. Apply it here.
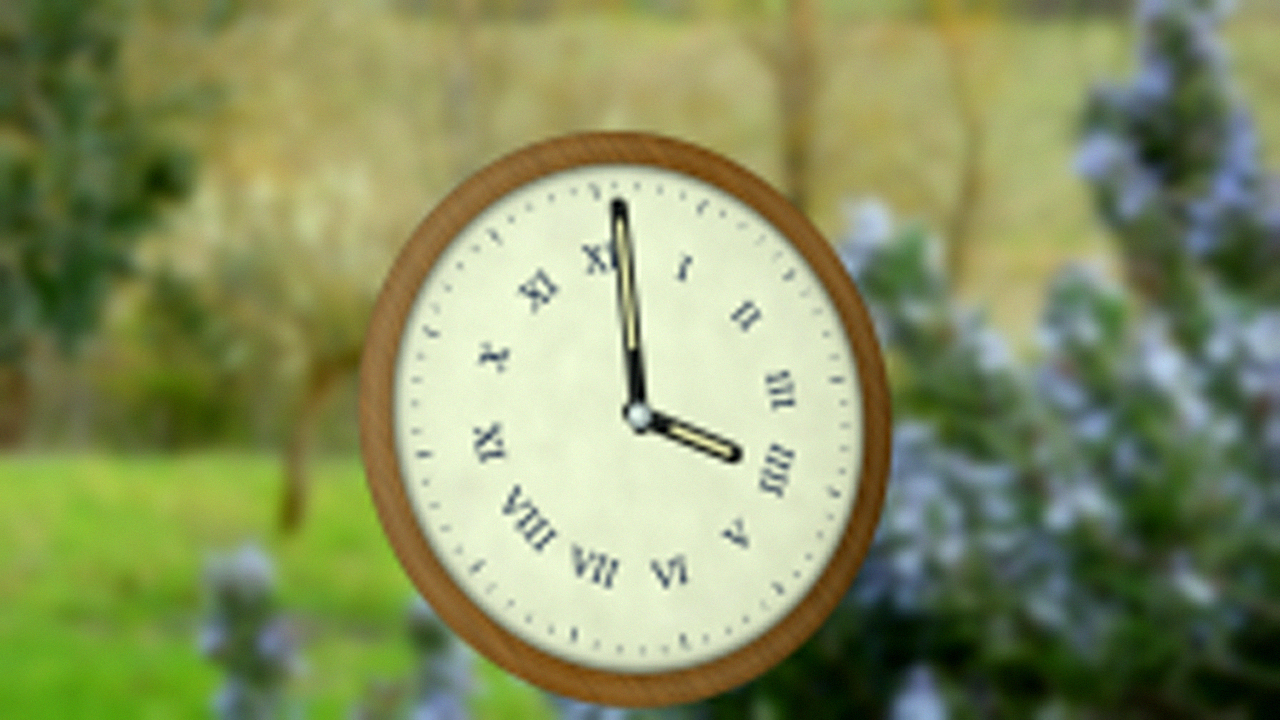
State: 4h01
